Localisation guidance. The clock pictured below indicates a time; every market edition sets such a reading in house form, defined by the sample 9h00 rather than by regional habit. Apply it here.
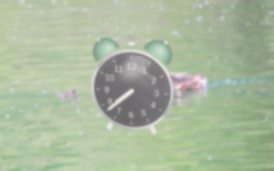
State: 7h38
